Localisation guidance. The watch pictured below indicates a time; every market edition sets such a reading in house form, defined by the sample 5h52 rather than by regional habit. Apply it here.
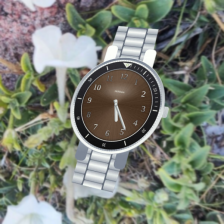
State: 5h24
